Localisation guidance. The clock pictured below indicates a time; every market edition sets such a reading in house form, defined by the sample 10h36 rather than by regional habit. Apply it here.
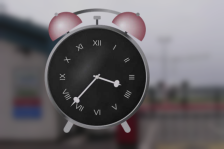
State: 3h37
